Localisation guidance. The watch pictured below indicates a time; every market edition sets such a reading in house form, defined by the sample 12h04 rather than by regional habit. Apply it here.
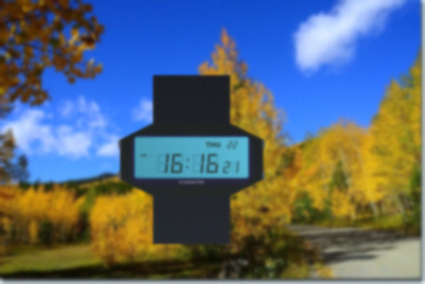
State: 16h16
